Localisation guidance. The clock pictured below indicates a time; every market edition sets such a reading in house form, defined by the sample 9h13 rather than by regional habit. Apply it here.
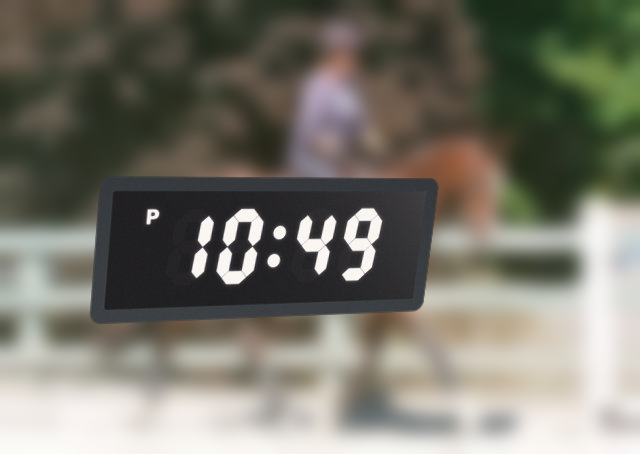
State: 10h49
